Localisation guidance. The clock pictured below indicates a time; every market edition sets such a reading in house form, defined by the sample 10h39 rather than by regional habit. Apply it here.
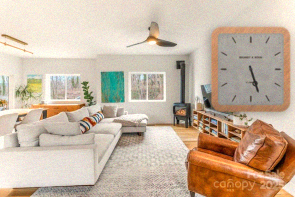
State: 5h27
